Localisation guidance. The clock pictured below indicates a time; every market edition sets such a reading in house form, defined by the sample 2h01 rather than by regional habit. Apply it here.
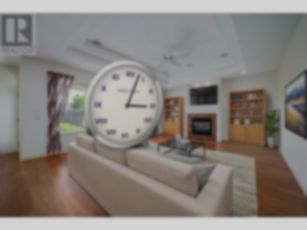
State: 3h03
